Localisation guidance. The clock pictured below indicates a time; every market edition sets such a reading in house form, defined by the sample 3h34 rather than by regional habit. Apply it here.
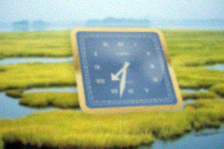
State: 7h33
